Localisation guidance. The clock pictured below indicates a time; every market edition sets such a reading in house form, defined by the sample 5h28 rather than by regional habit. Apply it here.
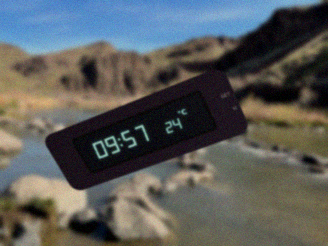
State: 9h57
